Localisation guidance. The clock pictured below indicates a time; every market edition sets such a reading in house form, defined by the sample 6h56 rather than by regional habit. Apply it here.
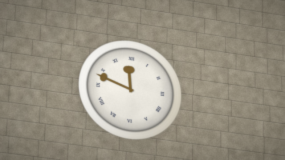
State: 11h48
